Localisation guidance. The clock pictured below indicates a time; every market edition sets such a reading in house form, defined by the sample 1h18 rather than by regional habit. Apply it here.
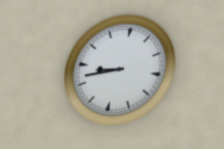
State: 8h42
